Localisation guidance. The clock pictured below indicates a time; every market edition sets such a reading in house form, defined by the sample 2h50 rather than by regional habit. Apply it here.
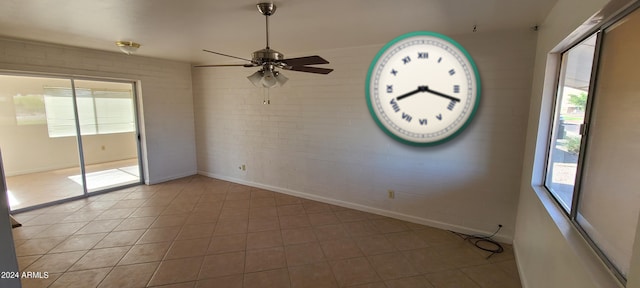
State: 8h18
